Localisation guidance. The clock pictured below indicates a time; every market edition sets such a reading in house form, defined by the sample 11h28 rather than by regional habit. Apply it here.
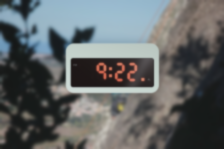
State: 9h22
